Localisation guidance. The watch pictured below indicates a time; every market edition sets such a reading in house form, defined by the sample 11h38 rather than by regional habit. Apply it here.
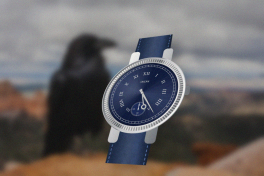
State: 5h24
